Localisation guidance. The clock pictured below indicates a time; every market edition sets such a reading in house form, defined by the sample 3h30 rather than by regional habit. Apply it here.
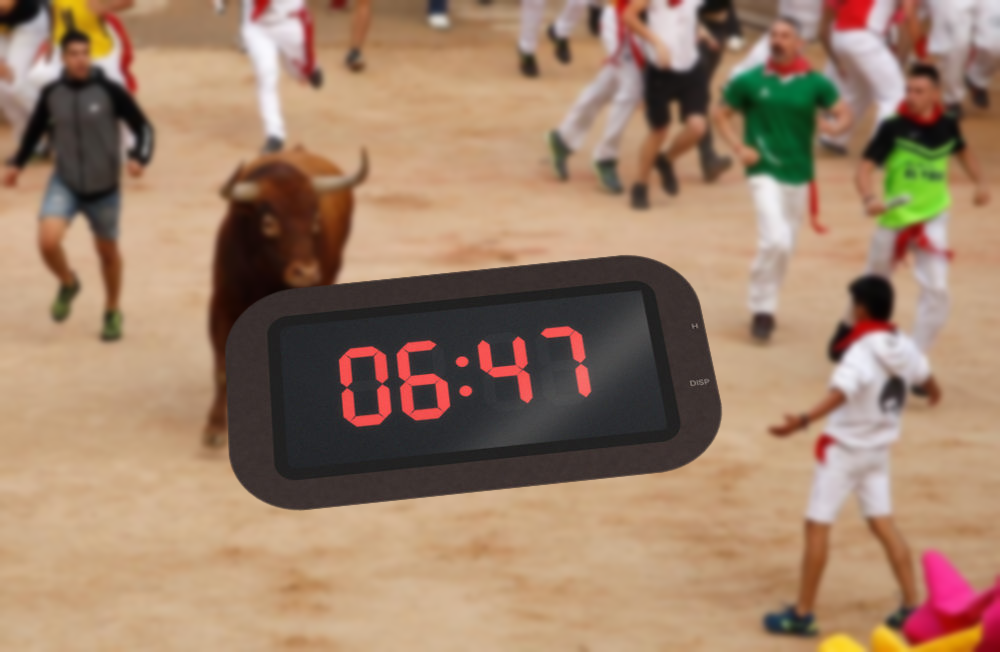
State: 6h47
